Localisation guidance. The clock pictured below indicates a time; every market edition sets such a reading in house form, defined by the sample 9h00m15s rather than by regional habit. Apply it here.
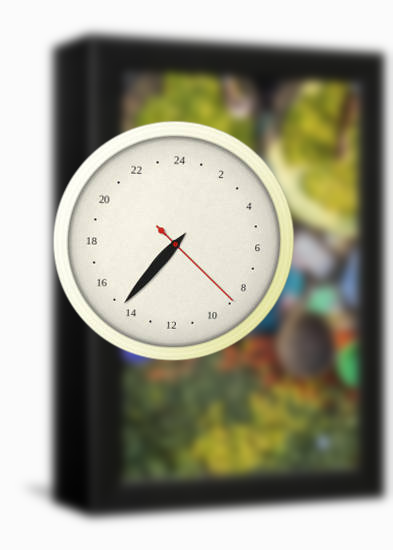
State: 14h36m22s
